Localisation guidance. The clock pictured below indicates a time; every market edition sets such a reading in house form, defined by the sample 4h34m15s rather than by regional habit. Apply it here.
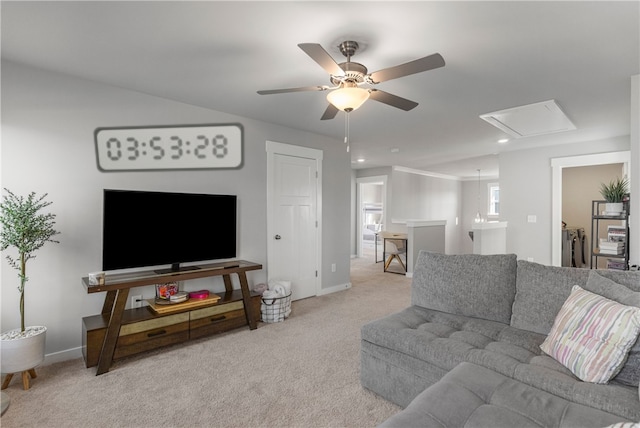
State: 3h53m28s
